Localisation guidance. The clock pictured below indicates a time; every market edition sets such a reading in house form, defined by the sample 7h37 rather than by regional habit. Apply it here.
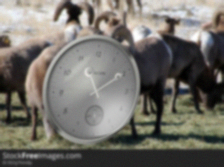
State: 11h10
